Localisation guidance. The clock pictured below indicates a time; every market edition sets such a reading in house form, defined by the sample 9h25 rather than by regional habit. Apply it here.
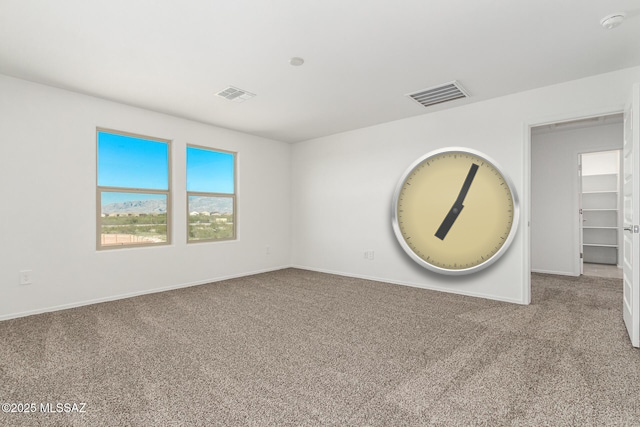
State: 7h04
